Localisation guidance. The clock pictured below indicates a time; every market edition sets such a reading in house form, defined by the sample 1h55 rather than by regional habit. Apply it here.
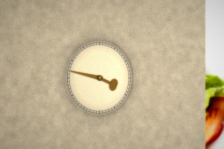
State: 3h47
